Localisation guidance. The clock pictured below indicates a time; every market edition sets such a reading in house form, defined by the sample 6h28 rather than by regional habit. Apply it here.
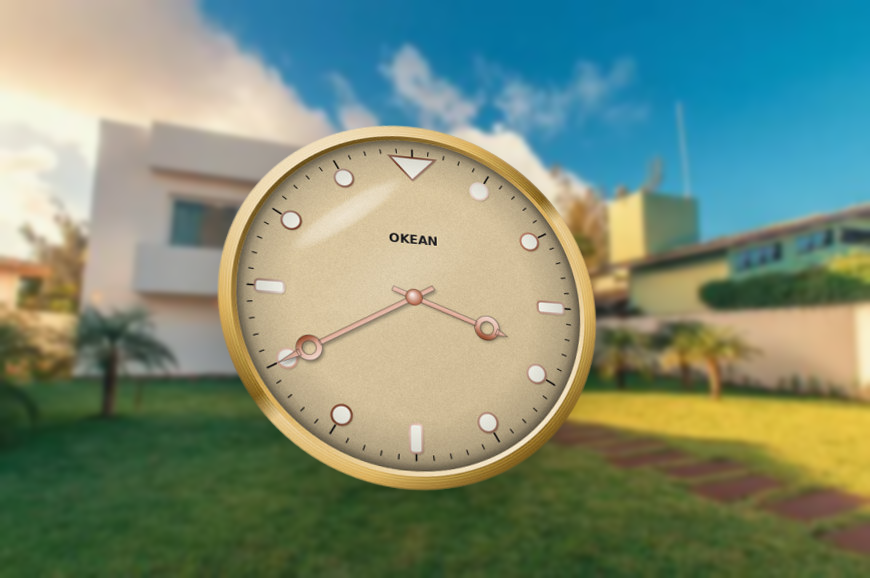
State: 3h40
